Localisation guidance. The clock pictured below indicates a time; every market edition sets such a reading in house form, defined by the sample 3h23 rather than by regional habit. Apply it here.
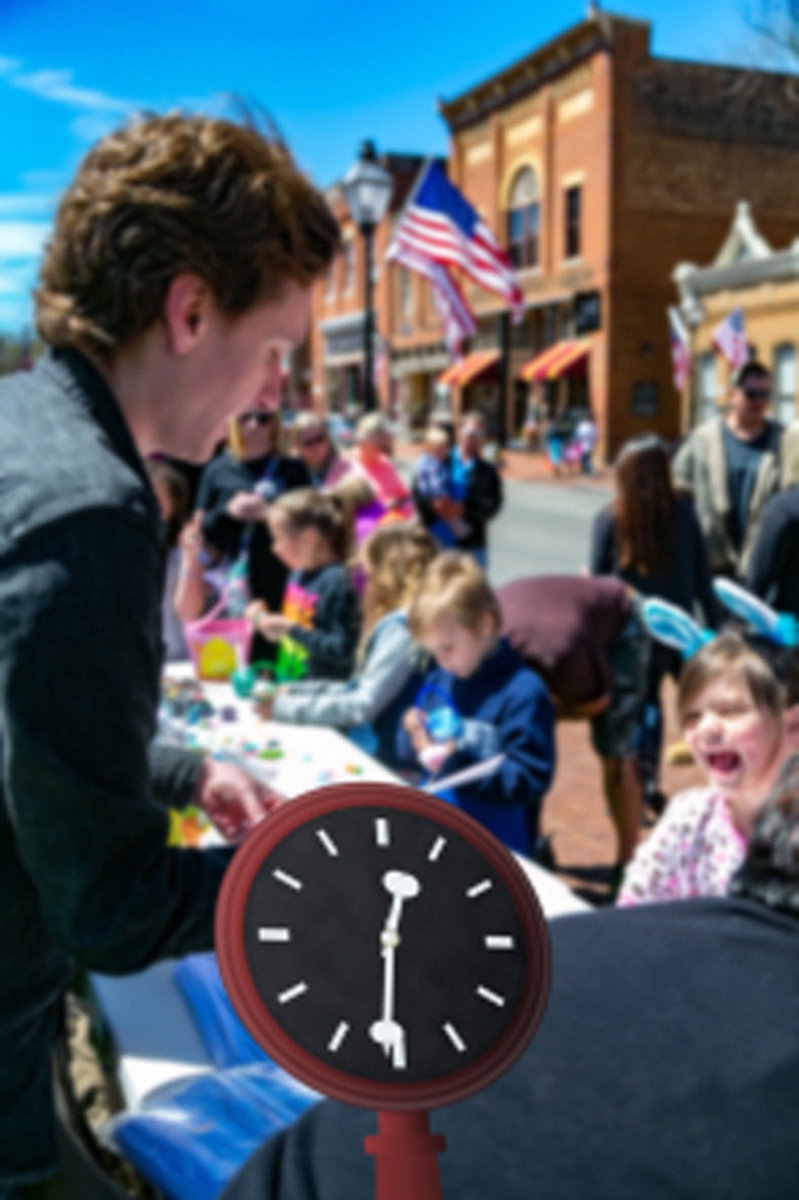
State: 12h31
